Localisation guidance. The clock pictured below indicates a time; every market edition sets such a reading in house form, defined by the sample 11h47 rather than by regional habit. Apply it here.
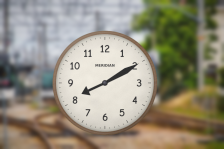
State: 8h10
